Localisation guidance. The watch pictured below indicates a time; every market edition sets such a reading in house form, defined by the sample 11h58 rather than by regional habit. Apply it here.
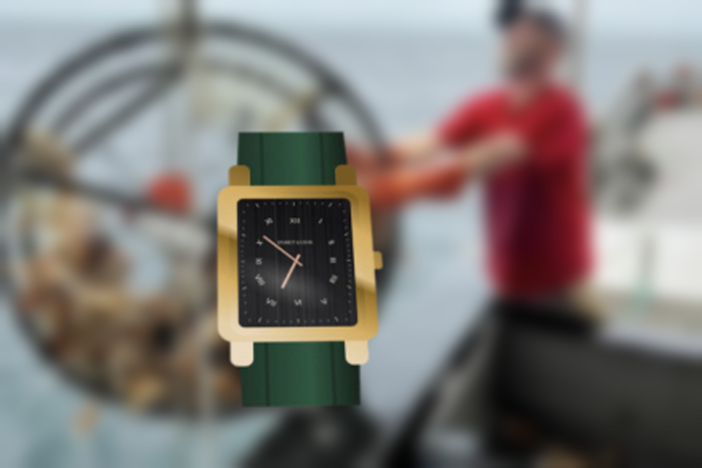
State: 6h52
